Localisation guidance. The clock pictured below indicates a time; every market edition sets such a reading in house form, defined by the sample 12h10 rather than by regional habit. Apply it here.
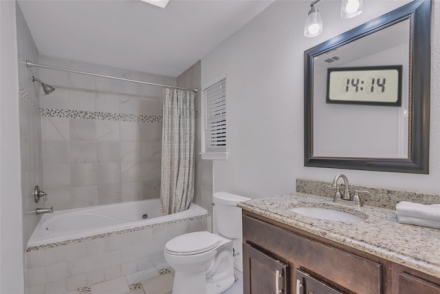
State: 14h14
